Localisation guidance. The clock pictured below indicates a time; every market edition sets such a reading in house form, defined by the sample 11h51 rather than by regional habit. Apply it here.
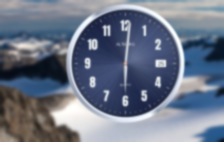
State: 6h01
